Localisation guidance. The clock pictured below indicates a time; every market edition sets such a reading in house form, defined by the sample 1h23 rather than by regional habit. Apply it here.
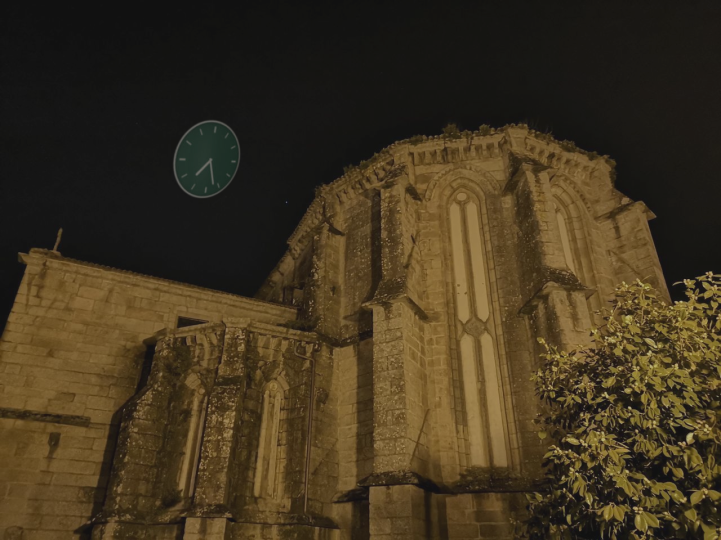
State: 7h27
